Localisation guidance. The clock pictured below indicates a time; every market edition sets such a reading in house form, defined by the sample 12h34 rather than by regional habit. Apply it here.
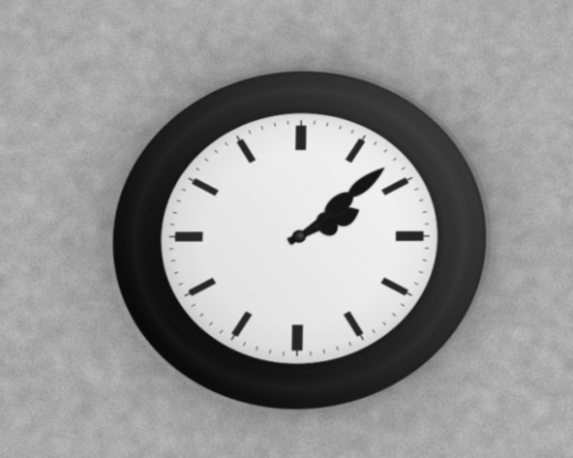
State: 2h08
